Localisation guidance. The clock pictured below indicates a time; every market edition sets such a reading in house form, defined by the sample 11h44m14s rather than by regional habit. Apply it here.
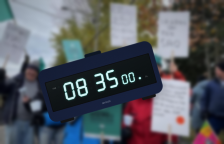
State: 8h35m00s
